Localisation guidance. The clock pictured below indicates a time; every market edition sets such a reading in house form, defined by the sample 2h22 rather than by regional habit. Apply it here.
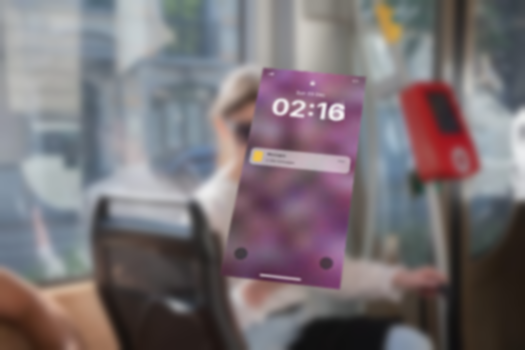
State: 2h16
